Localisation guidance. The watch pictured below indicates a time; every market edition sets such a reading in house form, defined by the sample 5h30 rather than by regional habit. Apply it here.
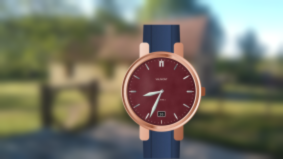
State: 8h34
